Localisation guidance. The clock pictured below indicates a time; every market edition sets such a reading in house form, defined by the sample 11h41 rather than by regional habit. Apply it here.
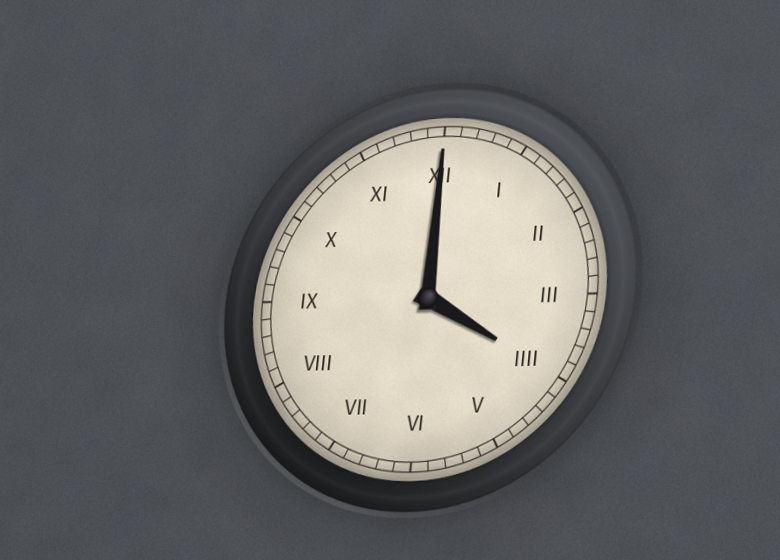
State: 4h00
